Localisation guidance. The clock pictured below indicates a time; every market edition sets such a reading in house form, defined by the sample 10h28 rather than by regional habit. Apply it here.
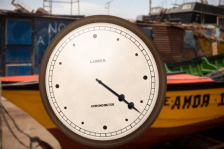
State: 4h22
